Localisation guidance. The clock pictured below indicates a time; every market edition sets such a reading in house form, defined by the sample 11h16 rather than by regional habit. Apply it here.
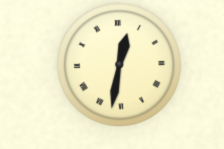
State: 12h32
